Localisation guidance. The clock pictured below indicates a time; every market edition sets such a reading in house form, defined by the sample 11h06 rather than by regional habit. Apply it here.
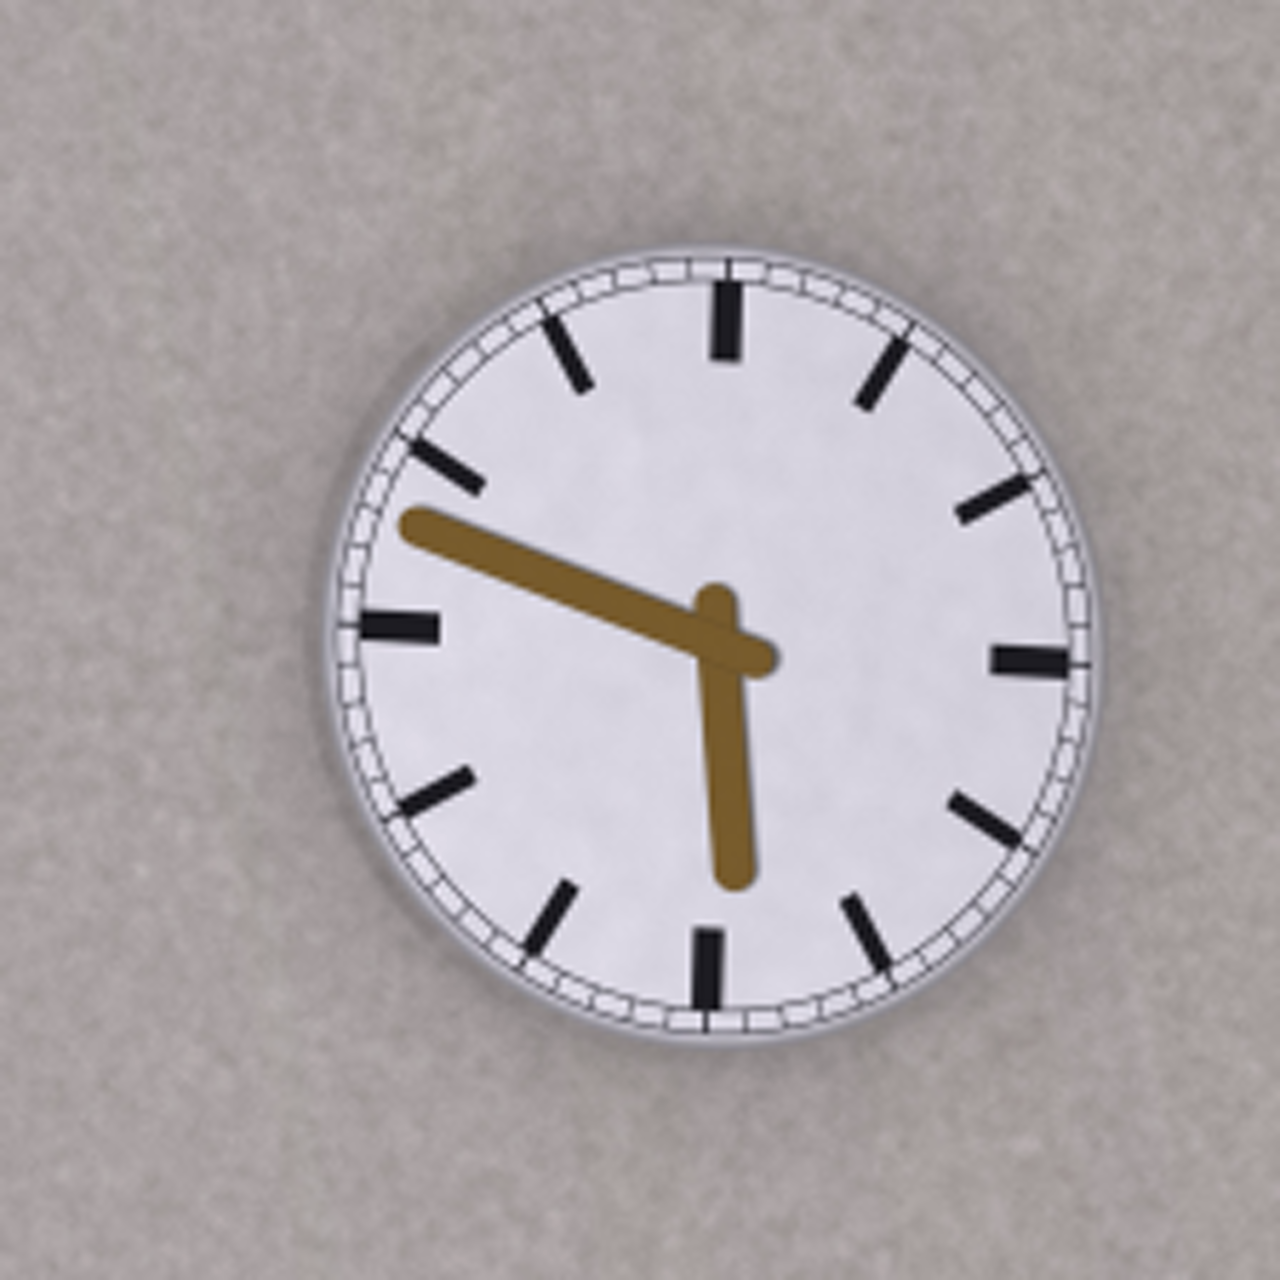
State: 5h48
